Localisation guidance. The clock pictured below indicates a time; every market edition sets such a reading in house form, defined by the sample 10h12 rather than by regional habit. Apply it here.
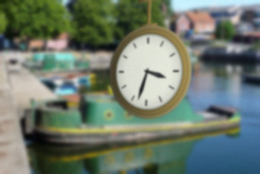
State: 3h33
